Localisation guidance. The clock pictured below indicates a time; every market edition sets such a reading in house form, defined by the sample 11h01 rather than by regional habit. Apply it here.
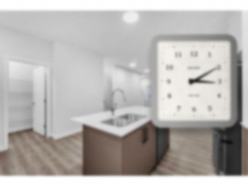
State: 3h10
